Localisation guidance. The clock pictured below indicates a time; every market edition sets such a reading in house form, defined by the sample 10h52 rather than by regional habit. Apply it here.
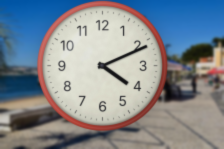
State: 4h11
